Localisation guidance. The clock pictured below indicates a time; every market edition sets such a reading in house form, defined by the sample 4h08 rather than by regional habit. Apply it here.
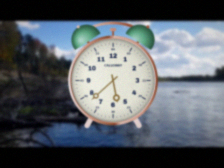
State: 5h38
